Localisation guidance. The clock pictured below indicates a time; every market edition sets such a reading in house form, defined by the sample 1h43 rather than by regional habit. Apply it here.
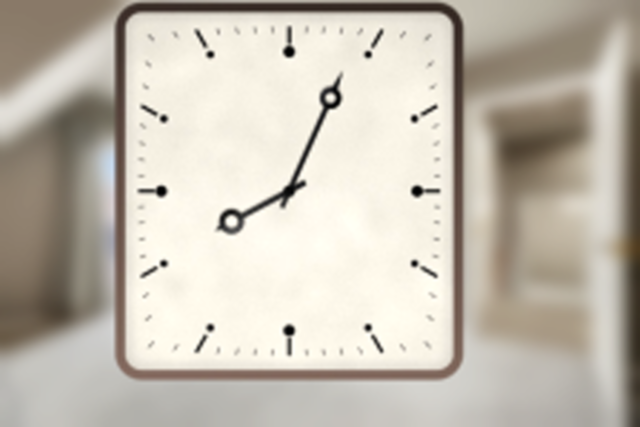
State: 8h04
